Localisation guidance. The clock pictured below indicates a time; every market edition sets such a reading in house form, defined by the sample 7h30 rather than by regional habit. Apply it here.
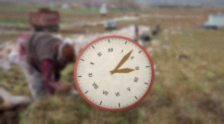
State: 3h08
